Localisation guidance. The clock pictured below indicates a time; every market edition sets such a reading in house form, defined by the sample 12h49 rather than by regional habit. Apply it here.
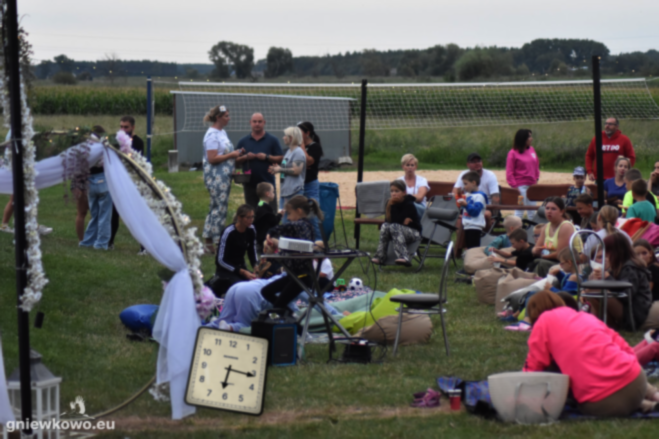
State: 6h16
